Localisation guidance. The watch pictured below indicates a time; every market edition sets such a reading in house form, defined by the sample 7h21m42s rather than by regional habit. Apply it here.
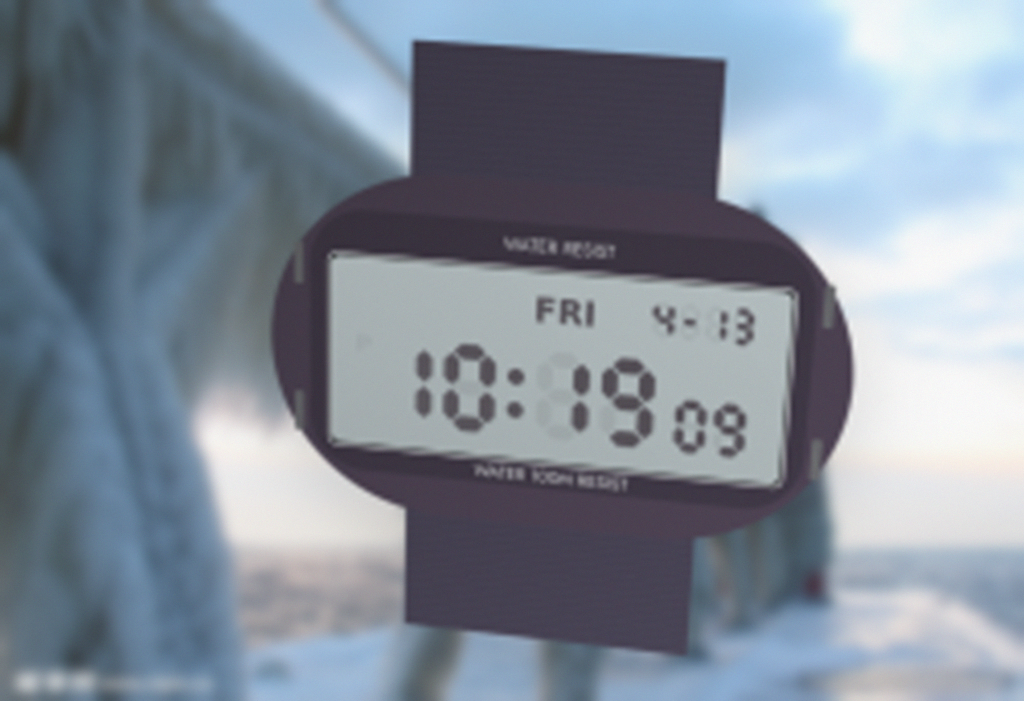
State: 10h19m09s
